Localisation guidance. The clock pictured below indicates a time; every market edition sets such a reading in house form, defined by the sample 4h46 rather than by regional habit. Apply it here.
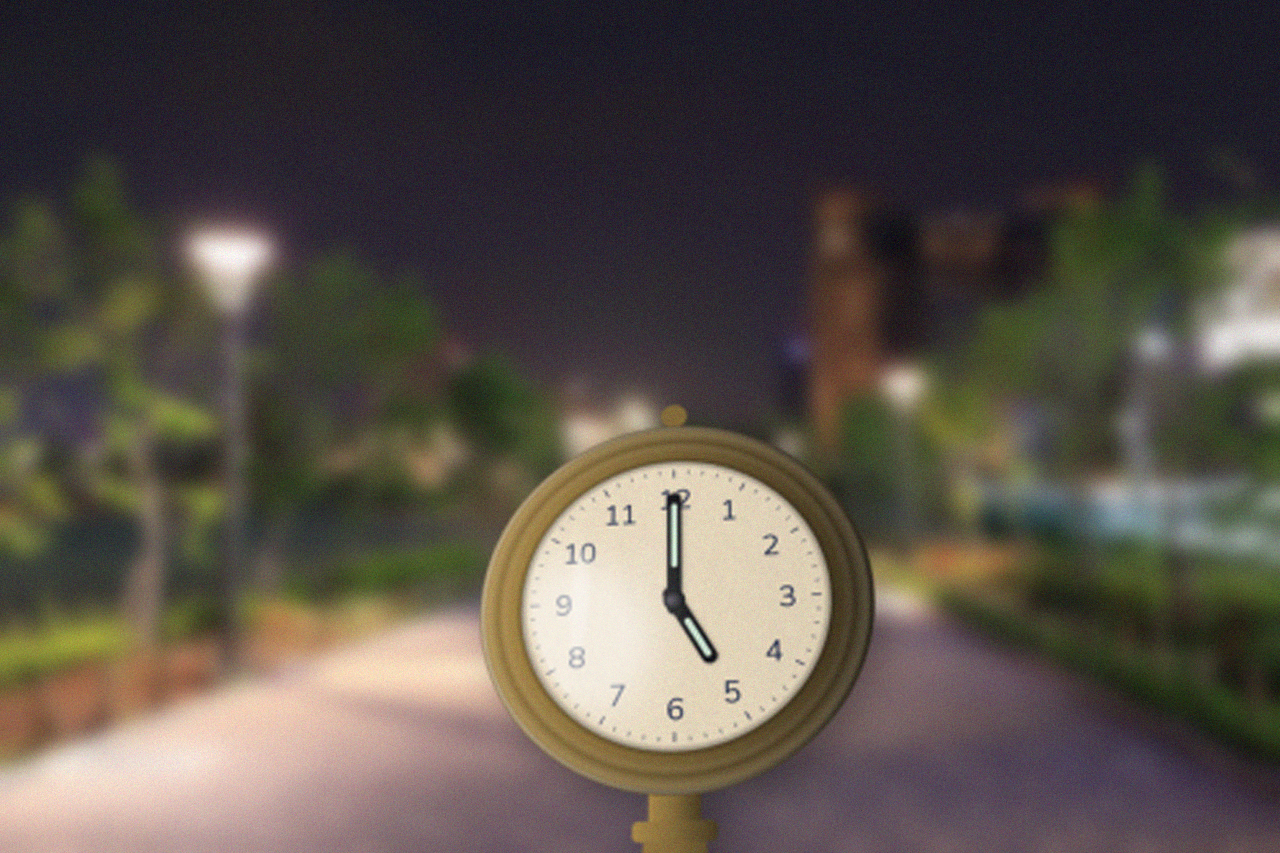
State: 5h00
